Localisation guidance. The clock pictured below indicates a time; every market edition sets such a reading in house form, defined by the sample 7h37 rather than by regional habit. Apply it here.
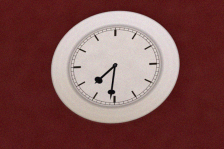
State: 7h31
